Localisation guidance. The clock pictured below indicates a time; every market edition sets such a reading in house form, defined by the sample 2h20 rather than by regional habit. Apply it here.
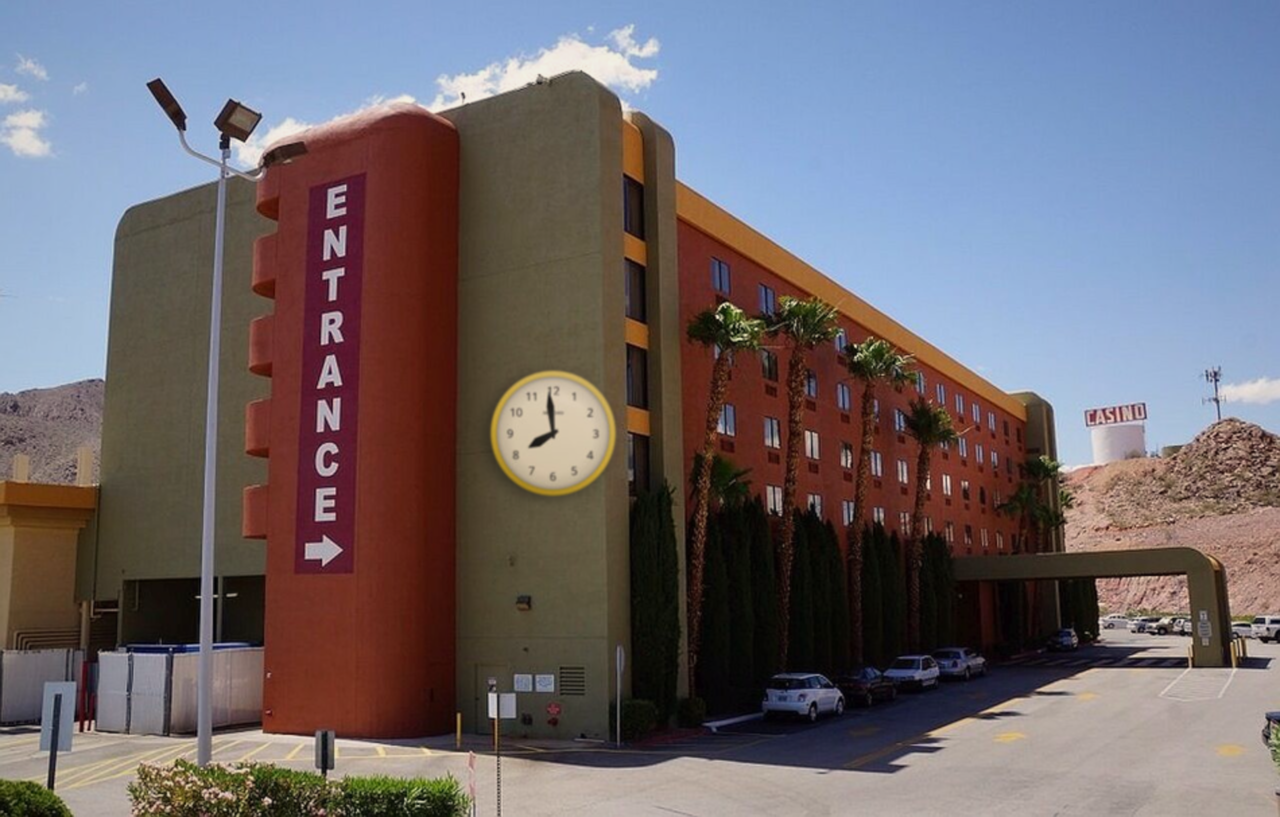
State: 7h59
